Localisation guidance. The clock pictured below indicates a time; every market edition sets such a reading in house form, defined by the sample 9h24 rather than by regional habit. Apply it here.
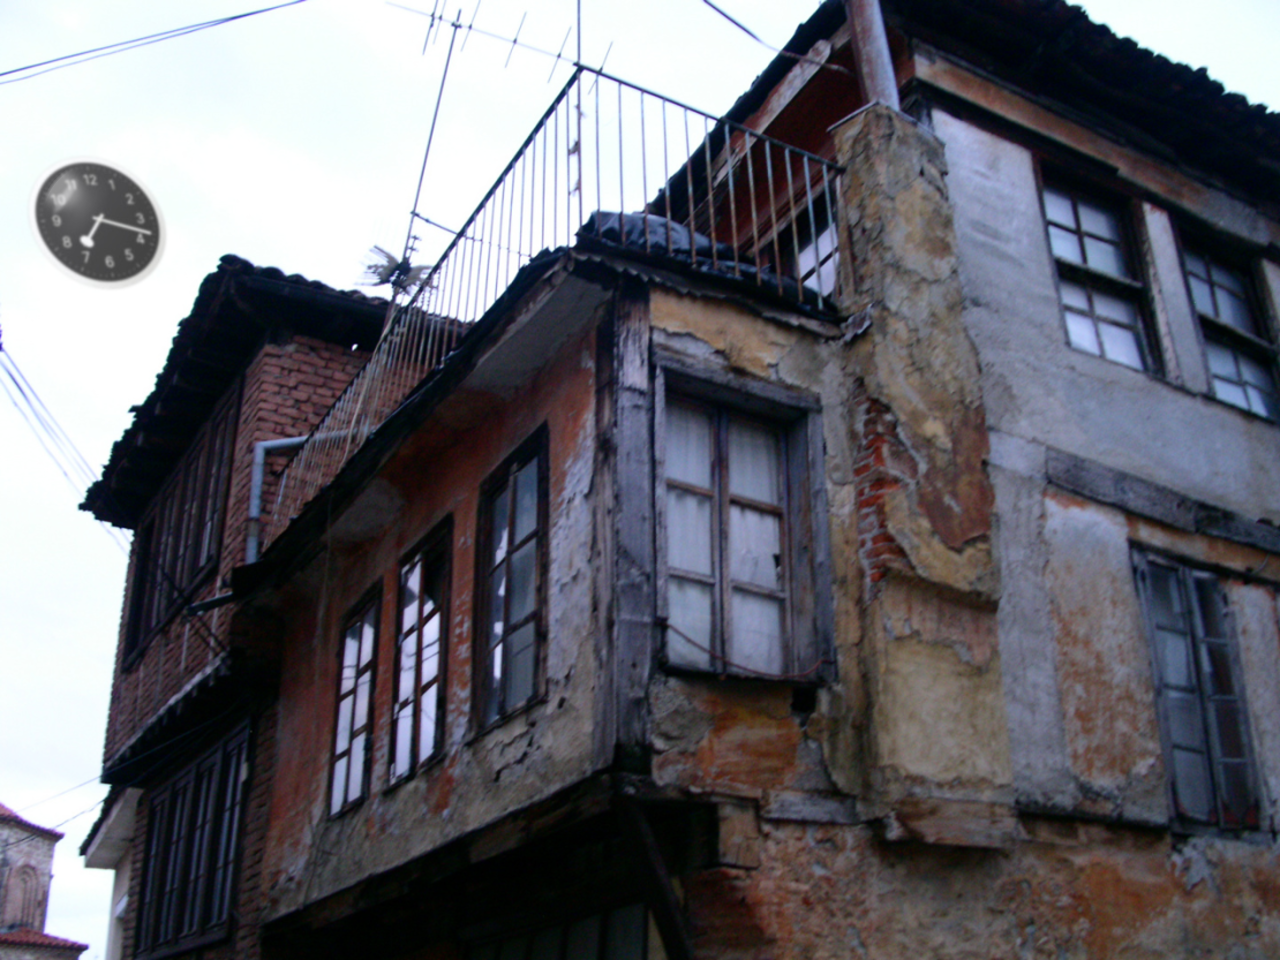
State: 7h18
